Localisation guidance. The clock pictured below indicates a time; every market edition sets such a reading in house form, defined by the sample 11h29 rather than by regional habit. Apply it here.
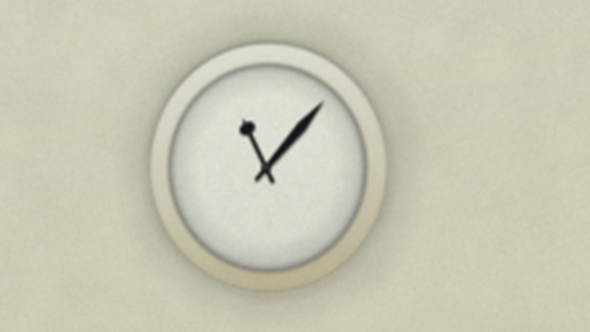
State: 11h07
